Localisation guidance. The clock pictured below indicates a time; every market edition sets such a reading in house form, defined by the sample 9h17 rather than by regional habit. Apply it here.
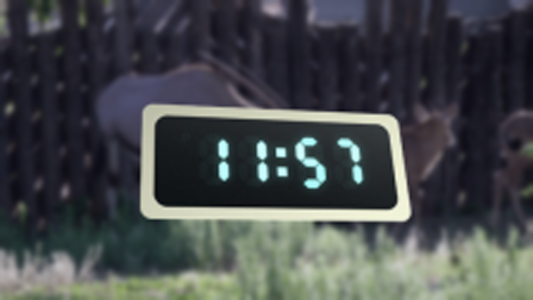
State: 11h57
